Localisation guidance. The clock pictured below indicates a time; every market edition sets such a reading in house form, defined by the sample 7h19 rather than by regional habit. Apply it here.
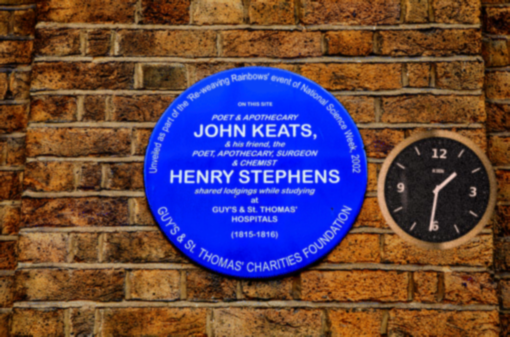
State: 1h31
